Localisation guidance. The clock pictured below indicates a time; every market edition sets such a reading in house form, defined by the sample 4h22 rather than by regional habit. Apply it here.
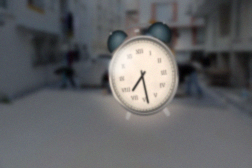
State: 7h29
